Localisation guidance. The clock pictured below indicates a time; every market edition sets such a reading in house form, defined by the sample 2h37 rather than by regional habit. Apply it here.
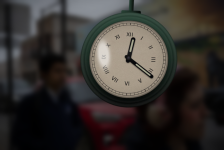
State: 12h21
